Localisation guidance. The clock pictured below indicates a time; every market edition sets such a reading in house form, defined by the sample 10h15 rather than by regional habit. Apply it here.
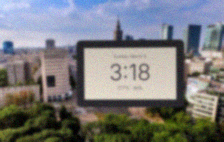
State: 3h18
